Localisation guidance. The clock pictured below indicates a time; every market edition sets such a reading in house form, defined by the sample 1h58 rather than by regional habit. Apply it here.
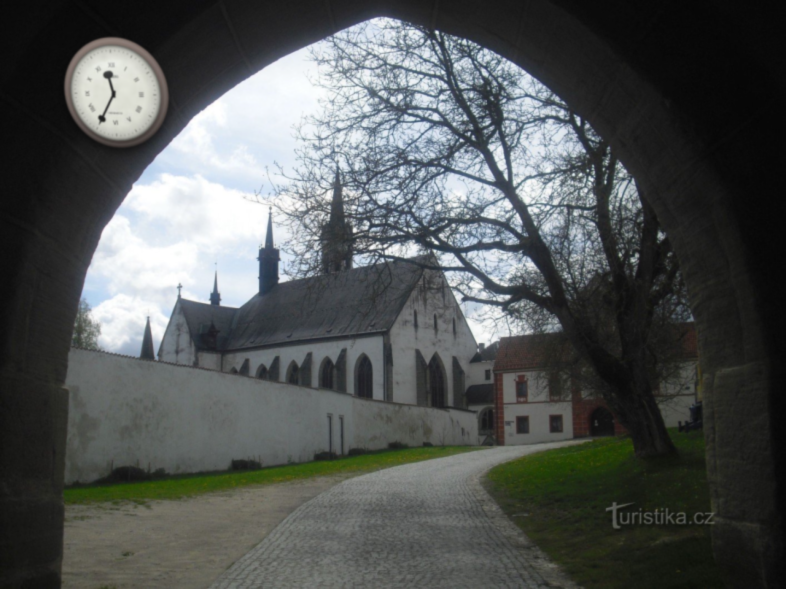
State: 11h35
